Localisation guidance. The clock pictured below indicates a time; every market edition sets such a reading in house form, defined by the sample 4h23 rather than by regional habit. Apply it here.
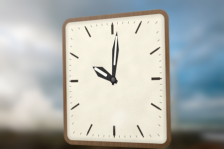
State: 10h01
